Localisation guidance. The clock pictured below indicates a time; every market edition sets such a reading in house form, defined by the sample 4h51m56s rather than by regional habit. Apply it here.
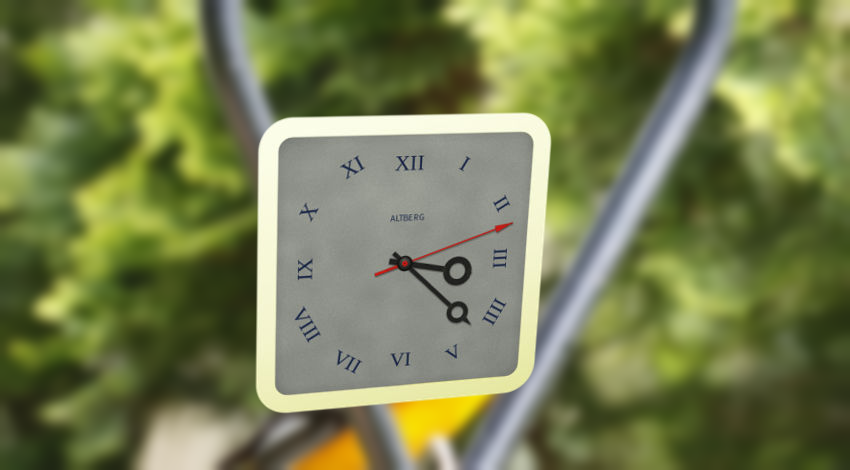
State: 3h22m12s
